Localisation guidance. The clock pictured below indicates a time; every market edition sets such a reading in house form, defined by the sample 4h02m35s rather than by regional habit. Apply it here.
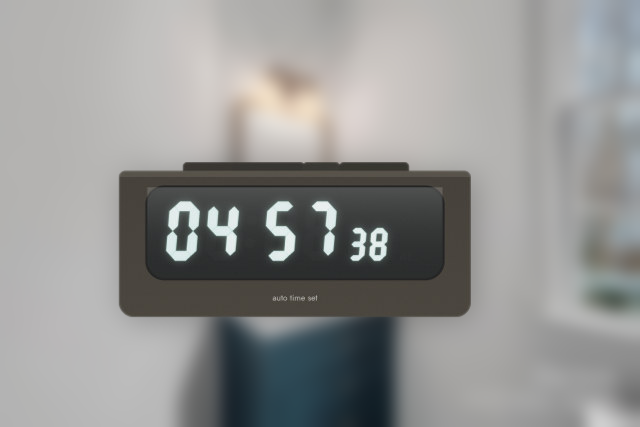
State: 4h57m38s
